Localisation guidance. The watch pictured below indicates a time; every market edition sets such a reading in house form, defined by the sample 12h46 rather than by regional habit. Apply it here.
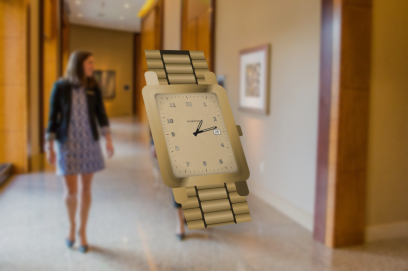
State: 1h13
